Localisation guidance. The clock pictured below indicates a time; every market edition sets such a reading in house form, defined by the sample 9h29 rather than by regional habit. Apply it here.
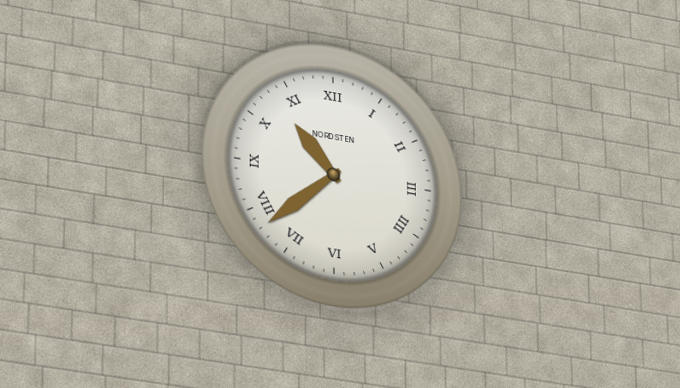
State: 10h38
